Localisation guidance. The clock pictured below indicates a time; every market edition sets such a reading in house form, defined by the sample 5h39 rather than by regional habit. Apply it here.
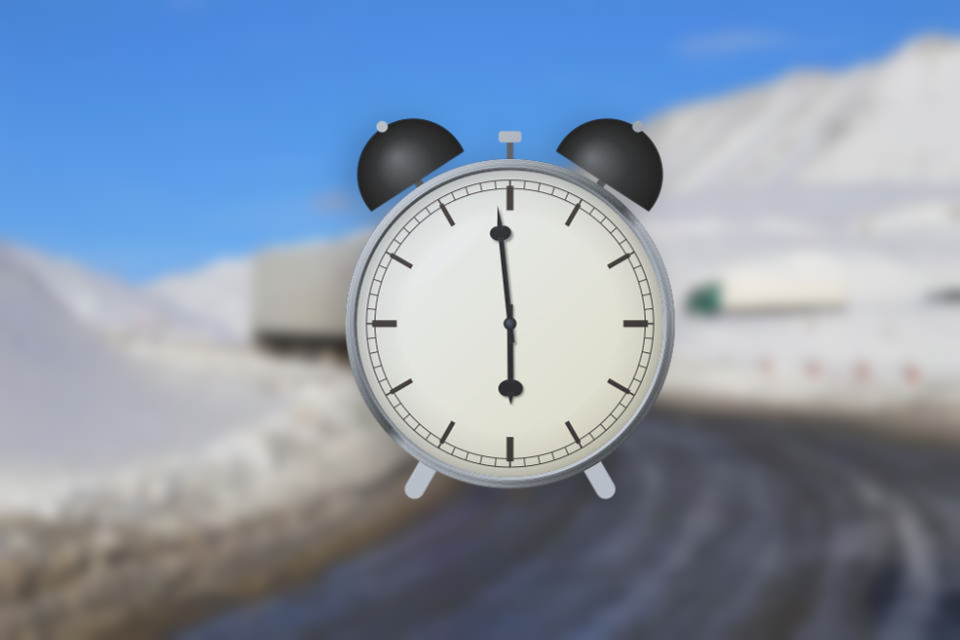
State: 5h59
